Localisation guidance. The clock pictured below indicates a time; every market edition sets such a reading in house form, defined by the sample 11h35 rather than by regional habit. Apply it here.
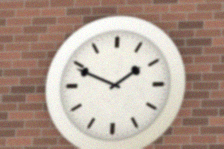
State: 1h49
